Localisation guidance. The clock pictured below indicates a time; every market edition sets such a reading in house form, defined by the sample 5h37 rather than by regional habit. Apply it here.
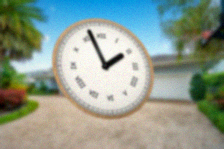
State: 1h57
